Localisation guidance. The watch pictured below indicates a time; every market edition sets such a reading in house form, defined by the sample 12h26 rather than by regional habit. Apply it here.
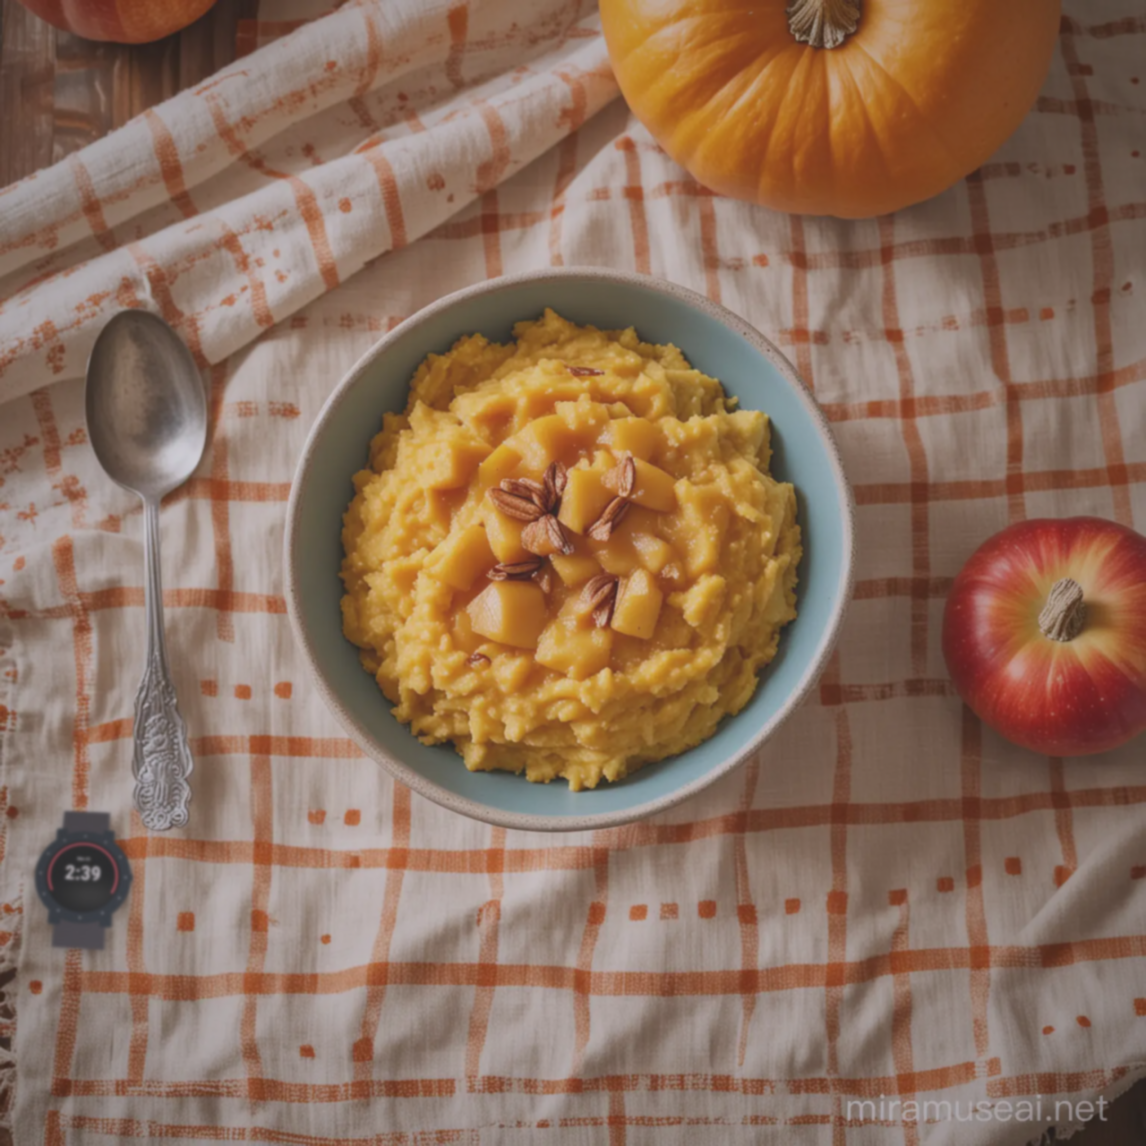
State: 2h39
